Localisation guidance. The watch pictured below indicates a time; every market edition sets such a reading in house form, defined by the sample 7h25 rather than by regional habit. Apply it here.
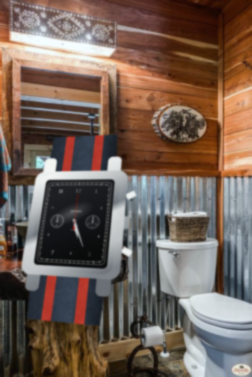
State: 5h26
